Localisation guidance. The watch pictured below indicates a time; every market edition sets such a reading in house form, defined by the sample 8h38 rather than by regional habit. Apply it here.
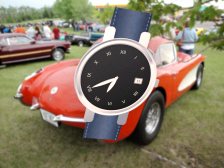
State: 6h40
